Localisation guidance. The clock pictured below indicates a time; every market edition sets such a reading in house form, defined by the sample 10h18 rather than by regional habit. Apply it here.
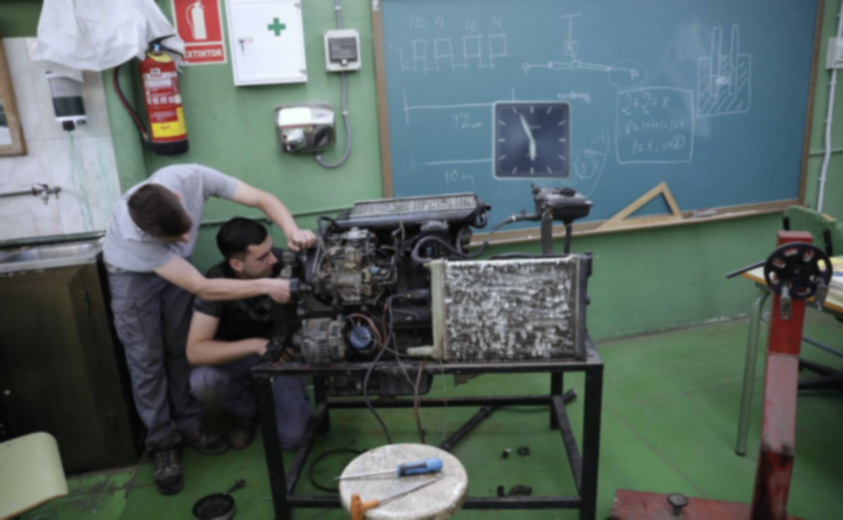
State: 5h56
